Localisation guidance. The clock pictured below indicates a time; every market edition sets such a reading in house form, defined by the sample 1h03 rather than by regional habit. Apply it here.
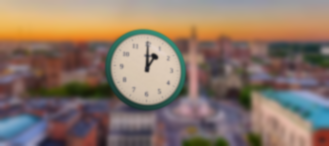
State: 1h00
